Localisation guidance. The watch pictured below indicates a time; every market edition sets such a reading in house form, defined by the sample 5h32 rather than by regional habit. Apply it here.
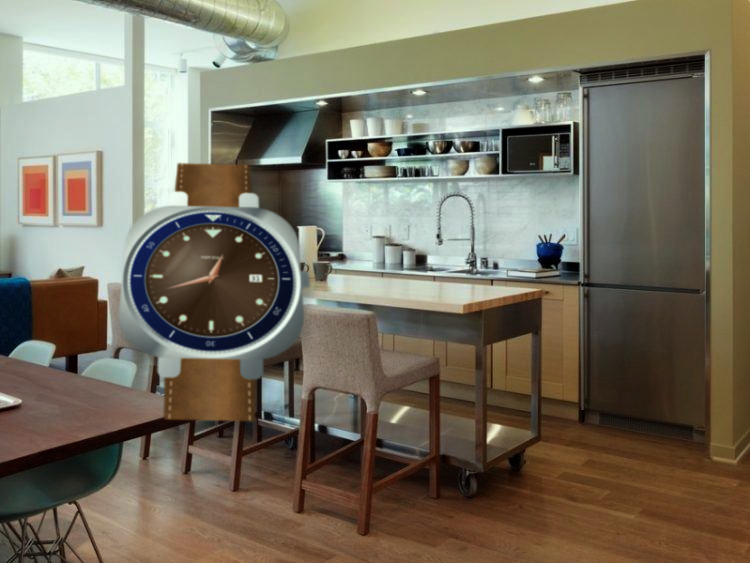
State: 12h42
